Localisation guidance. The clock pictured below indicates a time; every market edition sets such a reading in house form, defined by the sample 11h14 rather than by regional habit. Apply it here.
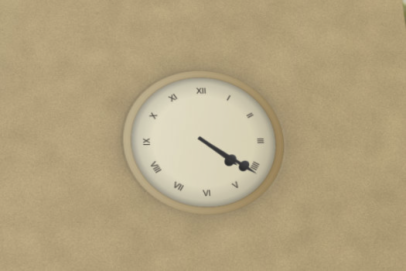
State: 4h21
